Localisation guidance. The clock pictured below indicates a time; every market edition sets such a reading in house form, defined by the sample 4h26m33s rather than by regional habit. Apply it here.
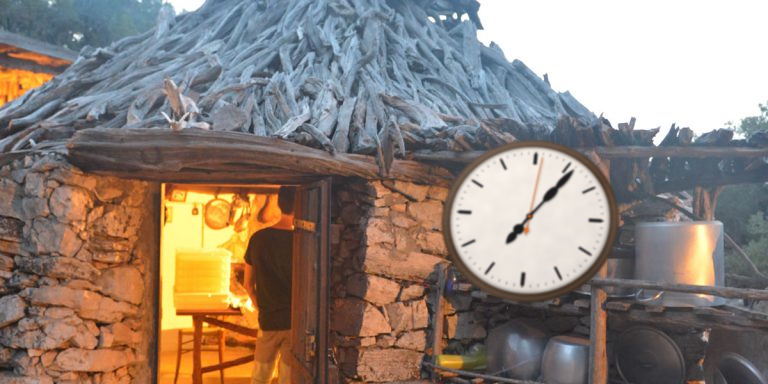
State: 7h06m01s
